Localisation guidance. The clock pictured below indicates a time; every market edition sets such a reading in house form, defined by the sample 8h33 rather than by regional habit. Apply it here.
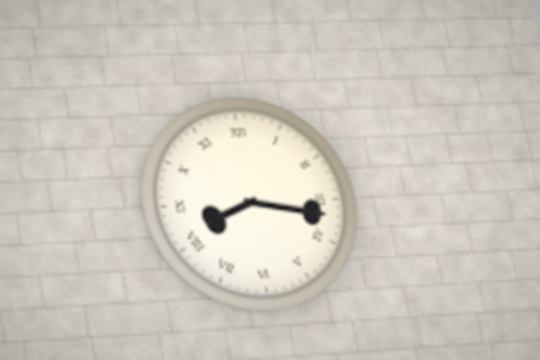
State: 8h17
